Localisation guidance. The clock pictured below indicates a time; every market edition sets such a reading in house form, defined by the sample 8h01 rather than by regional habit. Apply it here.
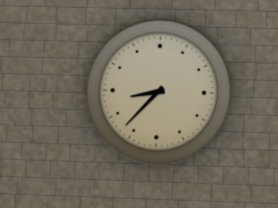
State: 8h37
